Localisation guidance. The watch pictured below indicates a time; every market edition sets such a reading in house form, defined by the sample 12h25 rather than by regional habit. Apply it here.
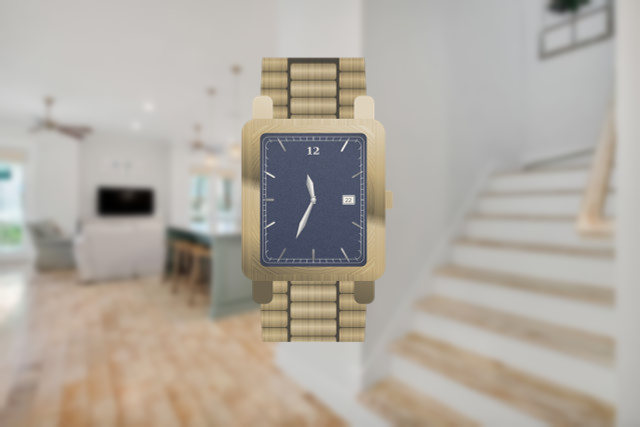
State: 11h34
